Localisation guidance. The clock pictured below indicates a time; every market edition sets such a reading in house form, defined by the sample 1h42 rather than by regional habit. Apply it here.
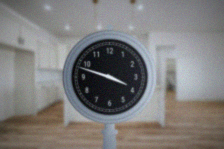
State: 3h48
